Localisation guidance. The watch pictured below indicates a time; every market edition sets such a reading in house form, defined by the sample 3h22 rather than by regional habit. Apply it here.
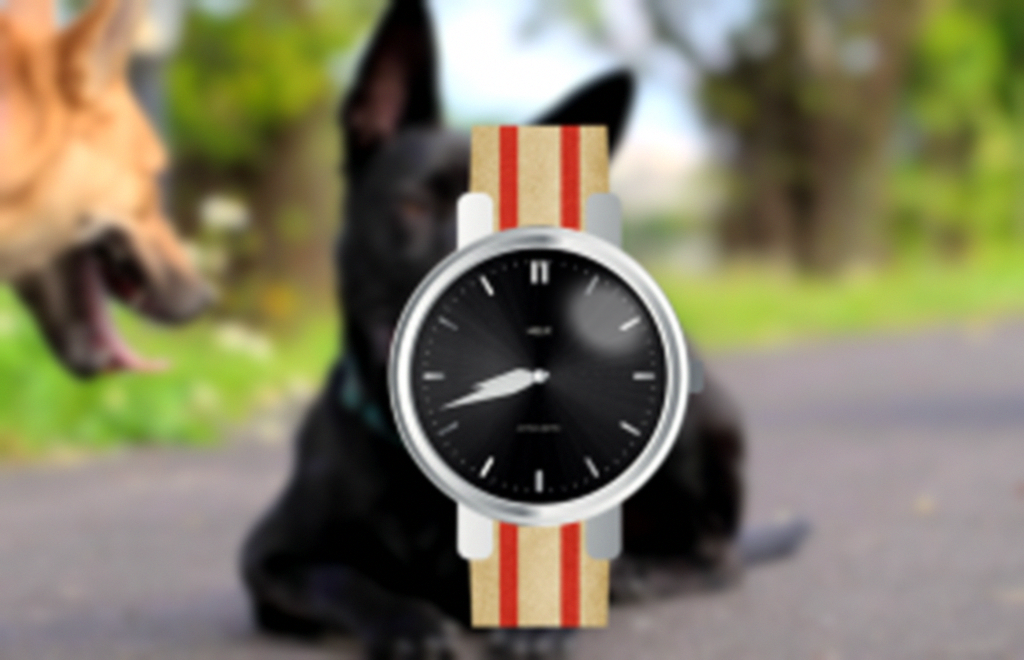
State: 8h42
